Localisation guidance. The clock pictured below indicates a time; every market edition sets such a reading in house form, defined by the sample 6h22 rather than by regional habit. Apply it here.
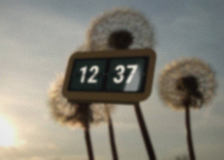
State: 12h37
